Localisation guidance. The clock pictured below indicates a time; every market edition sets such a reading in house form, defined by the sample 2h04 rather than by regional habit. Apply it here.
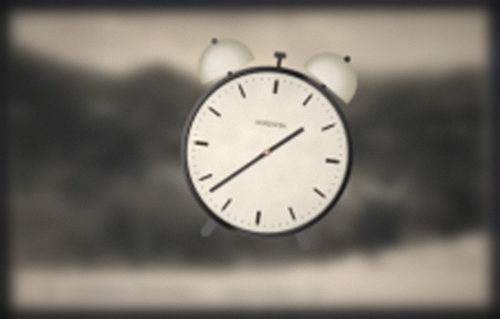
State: 1h38
